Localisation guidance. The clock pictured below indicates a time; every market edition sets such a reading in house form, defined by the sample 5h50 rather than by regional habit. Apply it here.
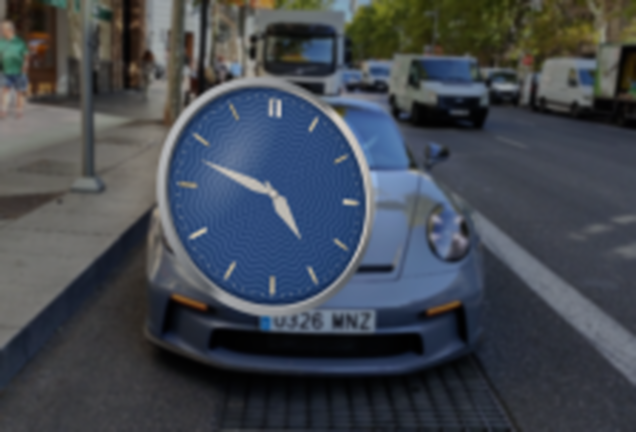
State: 4h48
